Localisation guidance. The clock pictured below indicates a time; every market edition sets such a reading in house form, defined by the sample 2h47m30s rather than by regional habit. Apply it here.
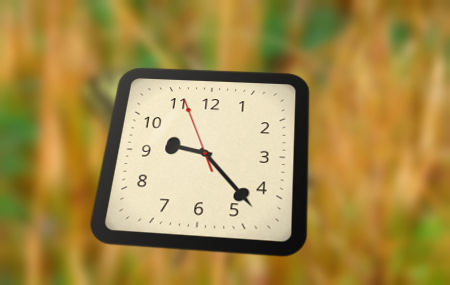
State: 9h22m56s
